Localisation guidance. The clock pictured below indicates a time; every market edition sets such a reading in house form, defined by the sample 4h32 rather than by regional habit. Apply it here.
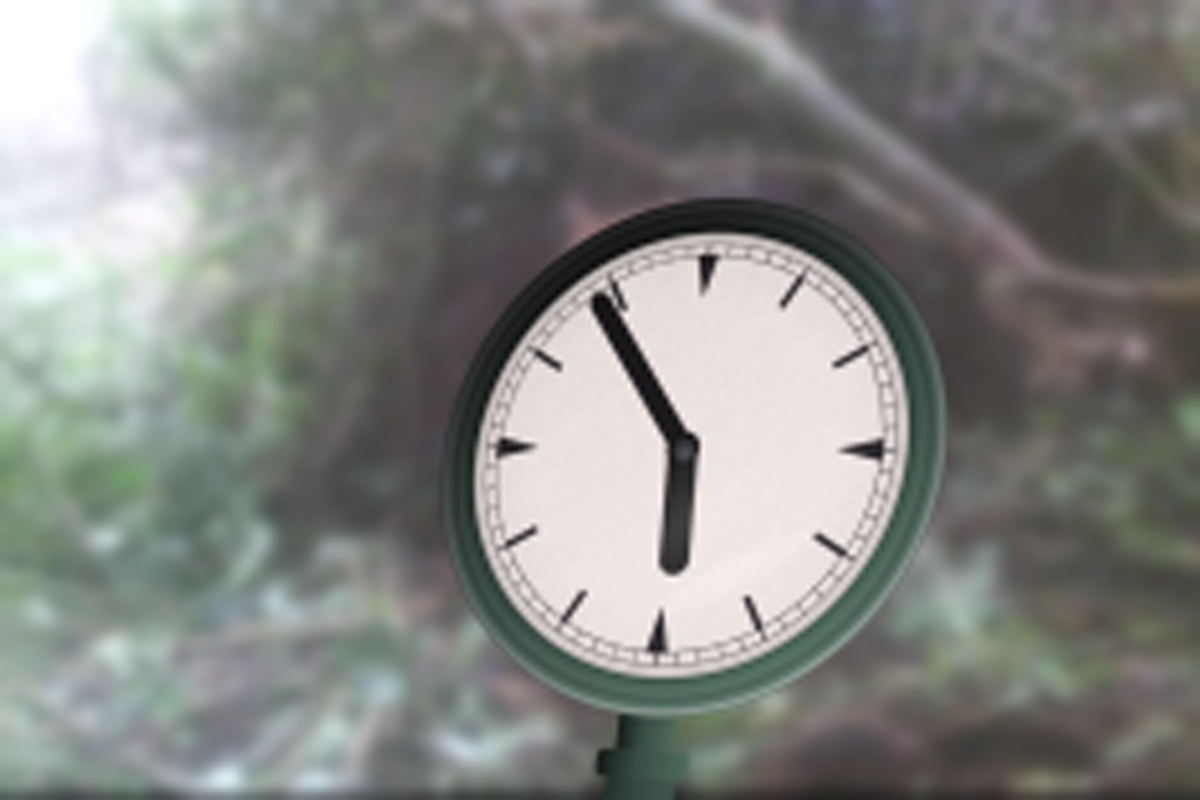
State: 5h54
